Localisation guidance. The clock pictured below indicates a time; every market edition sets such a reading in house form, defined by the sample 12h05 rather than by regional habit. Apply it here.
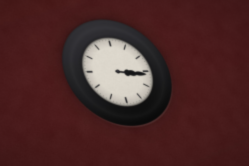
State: 3h16
